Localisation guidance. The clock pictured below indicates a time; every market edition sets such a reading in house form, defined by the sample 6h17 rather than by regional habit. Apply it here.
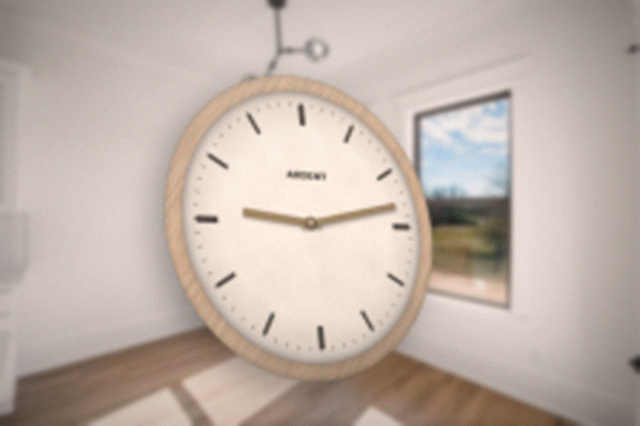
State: 9h13
